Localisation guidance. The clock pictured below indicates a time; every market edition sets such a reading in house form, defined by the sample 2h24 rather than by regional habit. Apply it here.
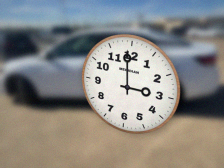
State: 2h59
